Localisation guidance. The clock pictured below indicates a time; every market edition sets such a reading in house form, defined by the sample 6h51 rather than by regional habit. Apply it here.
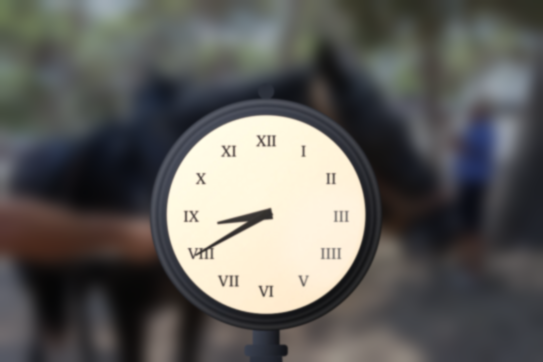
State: 8h40
